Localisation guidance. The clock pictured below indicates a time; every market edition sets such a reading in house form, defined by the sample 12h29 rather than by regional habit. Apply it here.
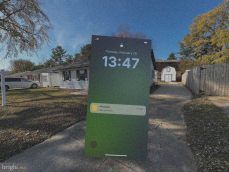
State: 13h47
